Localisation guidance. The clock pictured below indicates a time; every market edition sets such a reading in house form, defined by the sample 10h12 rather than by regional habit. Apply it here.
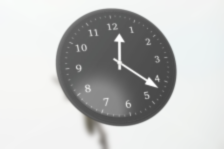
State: 12h22
